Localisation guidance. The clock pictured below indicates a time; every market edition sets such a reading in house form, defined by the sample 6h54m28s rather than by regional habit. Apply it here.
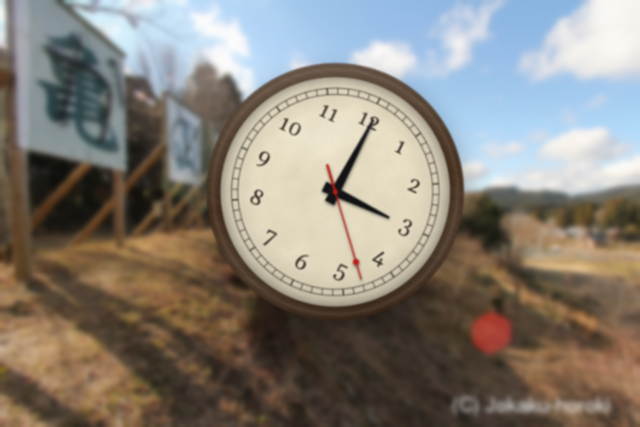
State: 3h00m23s
